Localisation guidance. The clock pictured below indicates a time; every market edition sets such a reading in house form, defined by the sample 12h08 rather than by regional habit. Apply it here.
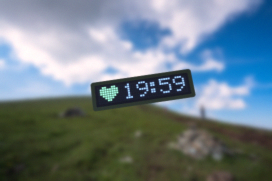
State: 19h59
